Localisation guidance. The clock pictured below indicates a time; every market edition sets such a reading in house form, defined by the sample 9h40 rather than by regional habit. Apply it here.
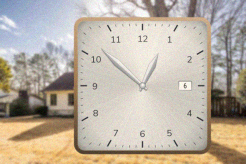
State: 12h52
